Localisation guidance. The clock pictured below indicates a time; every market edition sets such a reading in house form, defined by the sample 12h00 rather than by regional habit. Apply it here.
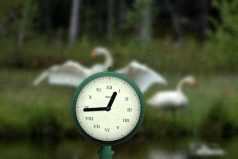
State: 12h44
